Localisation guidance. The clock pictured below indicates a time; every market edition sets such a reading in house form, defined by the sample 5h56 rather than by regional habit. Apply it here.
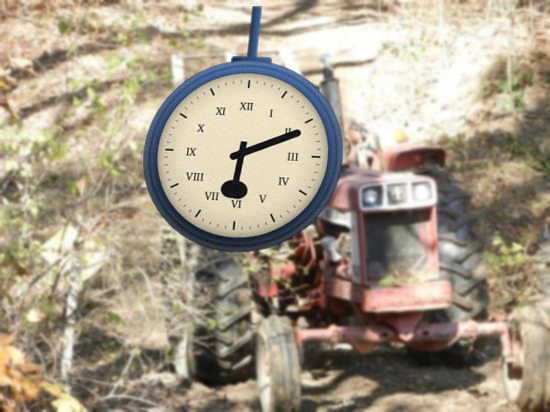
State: 6h11
